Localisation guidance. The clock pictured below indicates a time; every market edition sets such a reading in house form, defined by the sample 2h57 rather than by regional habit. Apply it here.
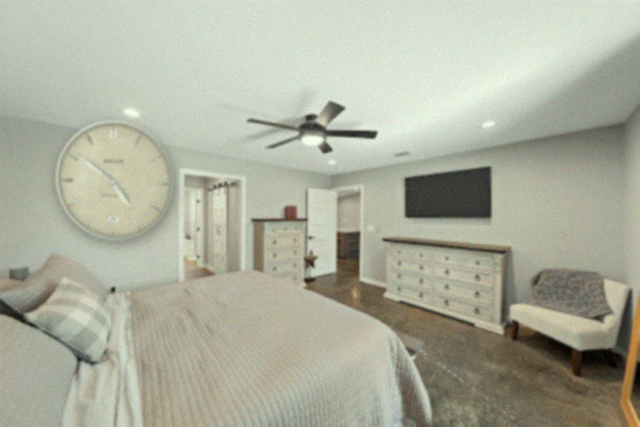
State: 4h51
